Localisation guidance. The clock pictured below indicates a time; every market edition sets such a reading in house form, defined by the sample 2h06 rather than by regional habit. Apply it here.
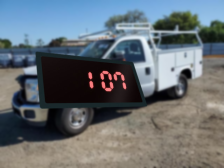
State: 1h07
